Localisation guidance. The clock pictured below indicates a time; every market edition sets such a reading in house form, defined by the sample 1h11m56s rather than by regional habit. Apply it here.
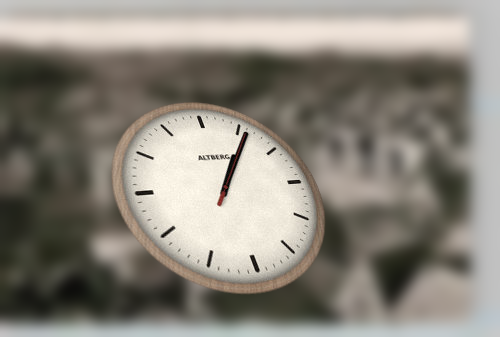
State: 1h06m06s
